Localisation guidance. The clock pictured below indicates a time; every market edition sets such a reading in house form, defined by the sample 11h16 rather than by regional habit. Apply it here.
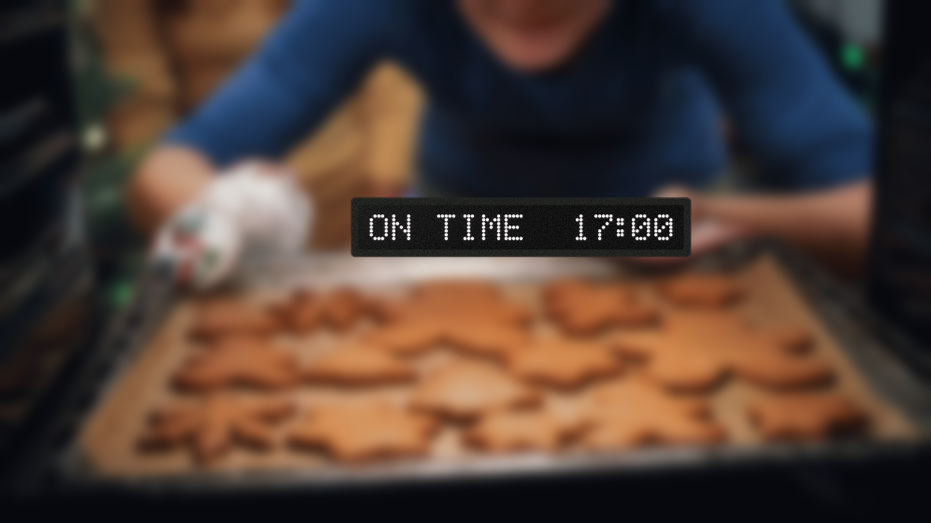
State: 17h00
